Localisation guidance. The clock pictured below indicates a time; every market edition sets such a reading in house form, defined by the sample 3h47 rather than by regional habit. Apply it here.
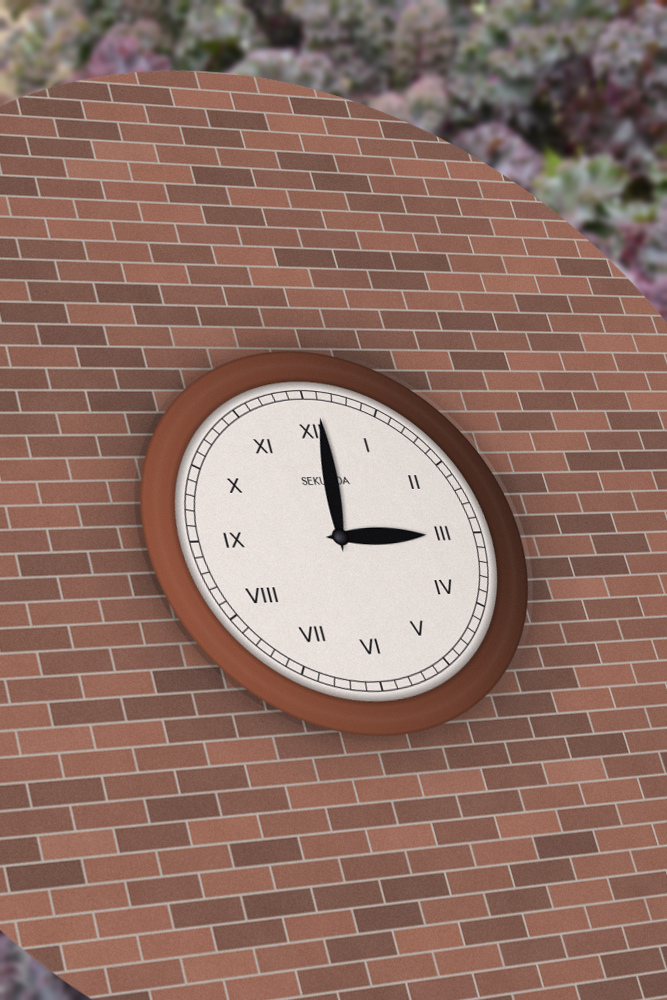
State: 3h01
